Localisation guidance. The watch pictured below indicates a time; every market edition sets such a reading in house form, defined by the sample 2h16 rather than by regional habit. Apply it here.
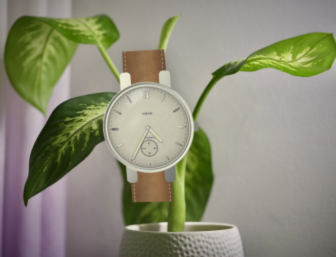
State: 4h35
